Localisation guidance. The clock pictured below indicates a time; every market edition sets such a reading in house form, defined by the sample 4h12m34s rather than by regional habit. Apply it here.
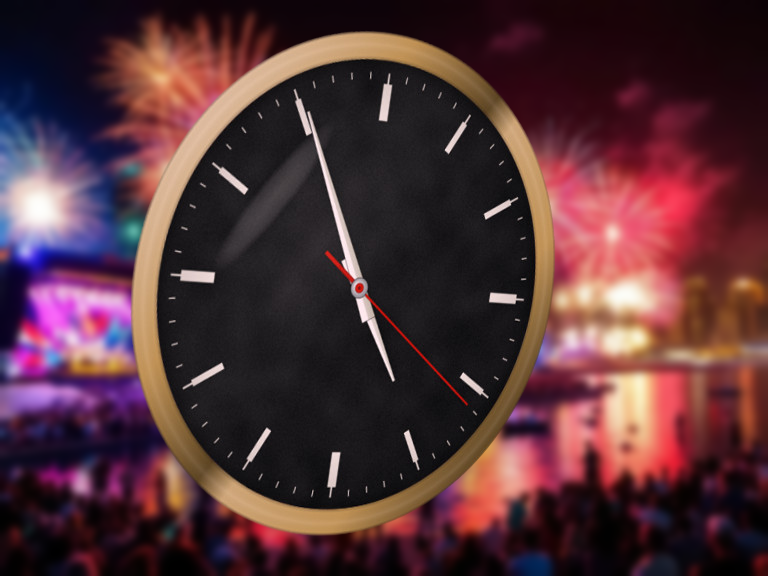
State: 4h55m21s
